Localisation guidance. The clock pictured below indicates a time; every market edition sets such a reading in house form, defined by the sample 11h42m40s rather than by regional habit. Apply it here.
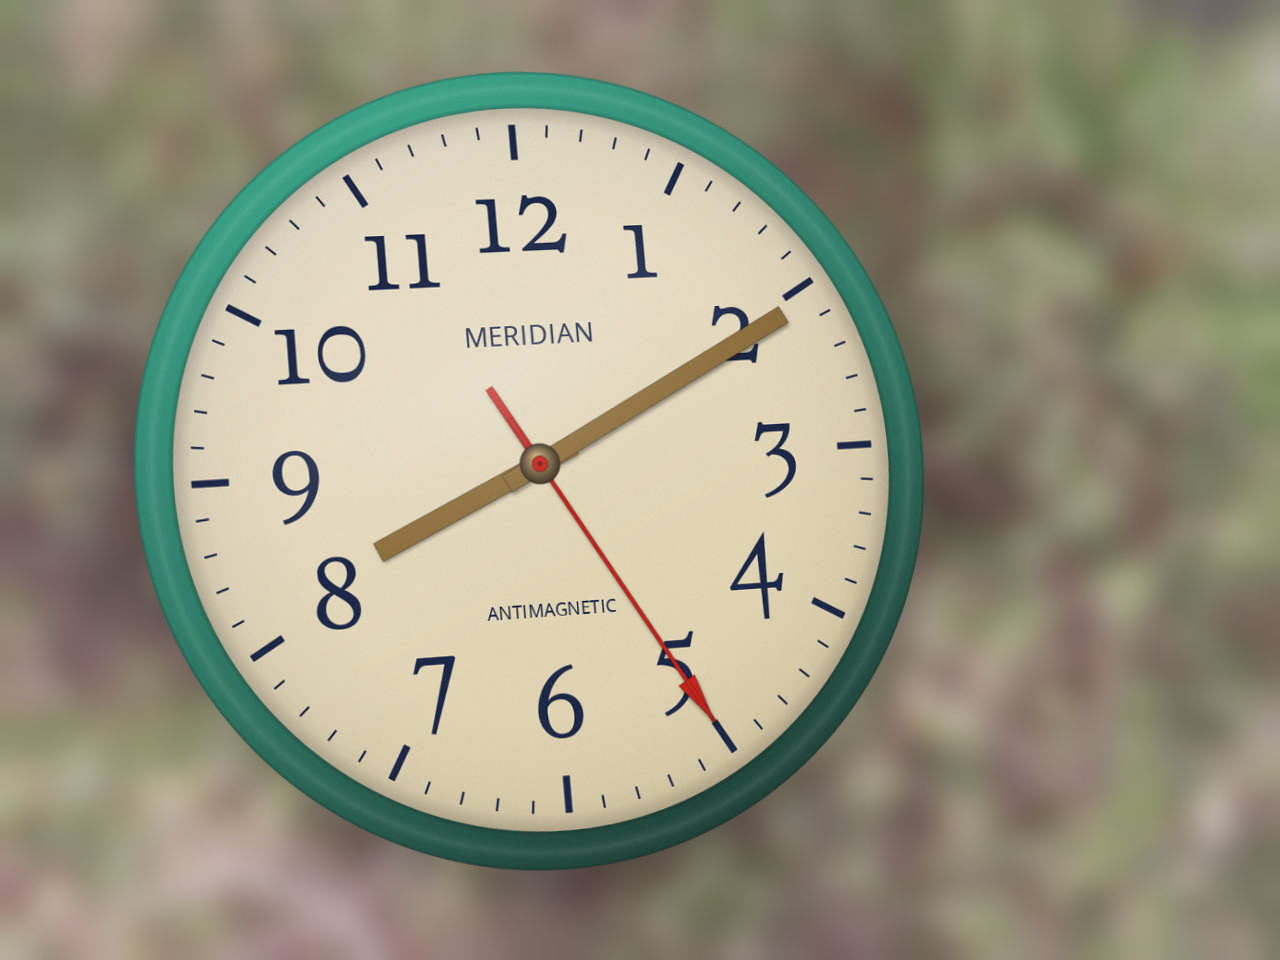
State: 8h10m25s
